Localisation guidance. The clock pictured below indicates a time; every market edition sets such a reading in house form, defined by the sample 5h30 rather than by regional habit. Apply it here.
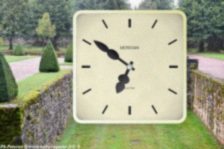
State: 6h51
